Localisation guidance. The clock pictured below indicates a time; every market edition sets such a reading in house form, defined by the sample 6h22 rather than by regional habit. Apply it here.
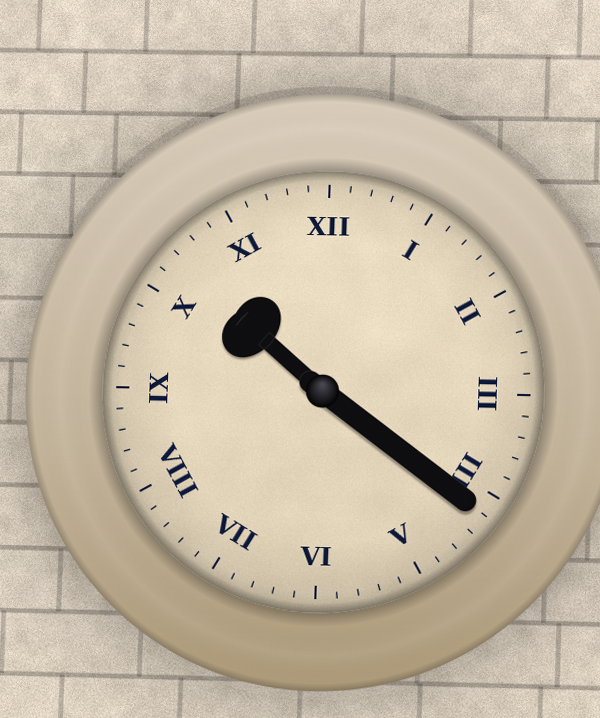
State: 10h21
